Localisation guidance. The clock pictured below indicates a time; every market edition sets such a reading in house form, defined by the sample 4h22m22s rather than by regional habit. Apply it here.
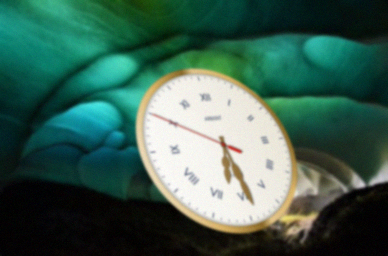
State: 6h28m50s
